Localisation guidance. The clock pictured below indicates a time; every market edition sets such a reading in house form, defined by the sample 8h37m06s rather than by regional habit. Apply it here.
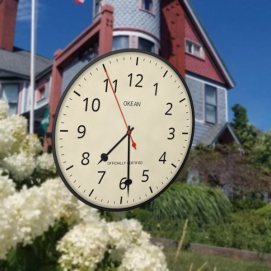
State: 7h28m55s
